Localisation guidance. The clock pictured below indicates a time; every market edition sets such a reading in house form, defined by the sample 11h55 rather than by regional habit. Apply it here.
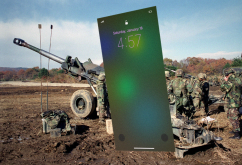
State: 4h57
